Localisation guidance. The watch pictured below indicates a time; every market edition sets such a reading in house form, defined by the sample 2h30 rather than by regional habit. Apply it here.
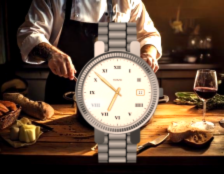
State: 6h52
